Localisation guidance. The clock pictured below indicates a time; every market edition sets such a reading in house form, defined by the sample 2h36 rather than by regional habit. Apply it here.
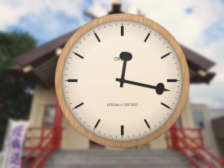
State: 12h17
